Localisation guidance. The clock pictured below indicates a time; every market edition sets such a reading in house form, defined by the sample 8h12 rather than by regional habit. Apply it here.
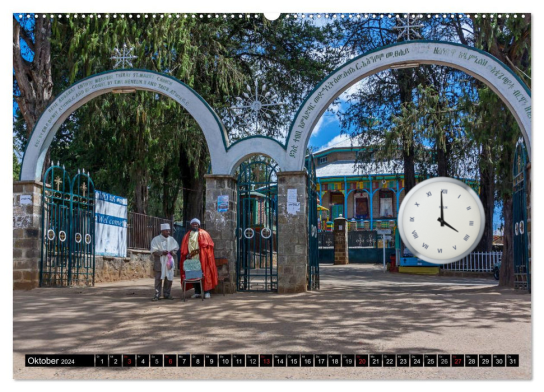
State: 3h59
